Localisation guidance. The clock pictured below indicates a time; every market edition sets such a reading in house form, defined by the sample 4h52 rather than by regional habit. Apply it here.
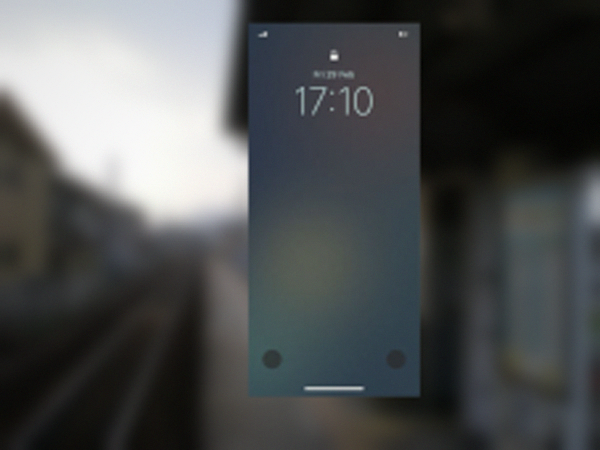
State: 17h10
